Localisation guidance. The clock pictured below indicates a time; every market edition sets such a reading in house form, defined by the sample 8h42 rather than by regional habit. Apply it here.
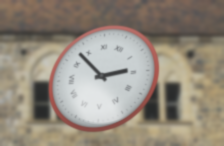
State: 1h48
